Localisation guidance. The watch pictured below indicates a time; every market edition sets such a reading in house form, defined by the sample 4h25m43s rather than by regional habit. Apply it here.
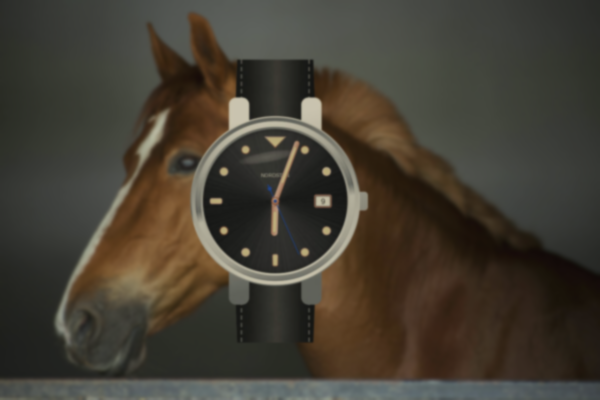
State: 6h03m26s
